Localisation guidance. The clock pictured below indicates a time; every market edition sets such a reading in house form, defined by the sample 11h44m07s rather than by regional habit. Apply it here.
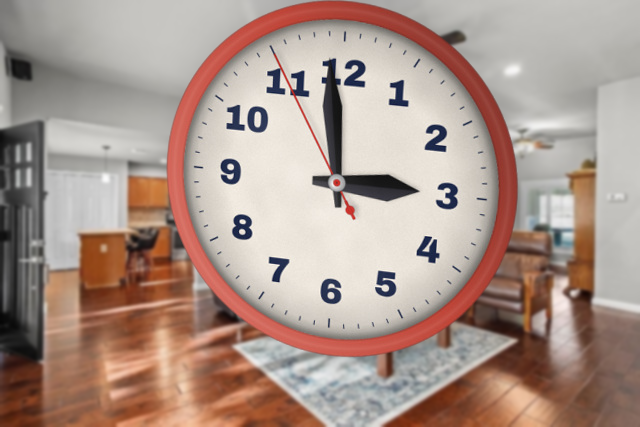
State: 2h58m55s
